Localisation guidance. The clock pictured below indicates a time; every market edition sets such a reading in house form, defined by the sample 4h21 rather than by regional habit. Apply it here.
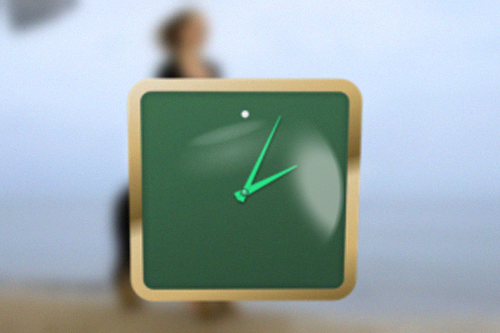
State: 2h04
